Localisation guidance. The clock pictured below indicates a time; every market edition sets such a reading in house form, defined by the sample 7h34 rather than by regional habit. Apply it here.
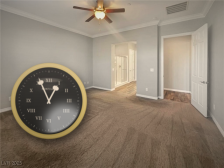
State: 12h56
